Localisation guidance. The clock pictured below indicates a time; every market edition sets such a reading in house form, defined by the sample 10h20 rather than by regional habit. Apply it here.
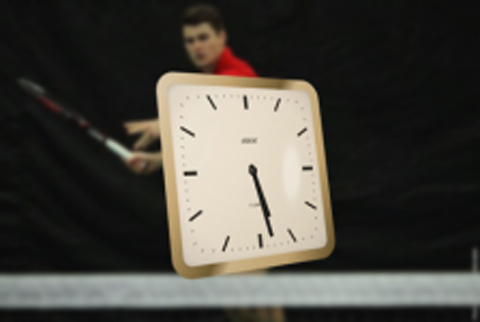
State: 5h28
